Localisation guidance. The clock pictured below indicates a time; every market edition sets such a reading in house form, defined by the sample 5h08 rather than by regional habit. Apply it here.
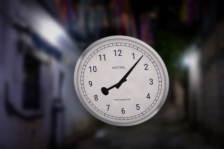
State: 8h07
